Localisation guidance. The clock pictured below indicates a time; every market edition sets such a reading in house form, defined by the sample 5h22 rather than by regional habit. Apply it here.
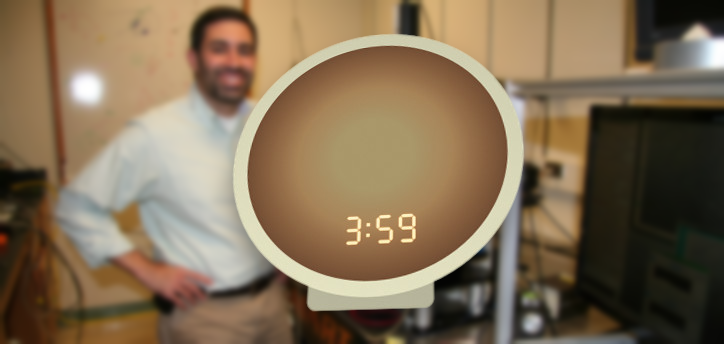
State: 3h59
